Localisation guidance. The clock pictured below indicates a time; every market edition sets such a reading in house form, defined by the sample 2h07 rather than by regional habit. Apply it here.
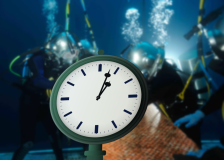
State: 1h03
